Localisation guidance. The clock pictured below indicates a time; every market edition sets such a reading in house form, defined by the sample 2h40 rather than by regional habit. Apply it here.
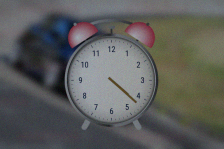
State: 4h22
